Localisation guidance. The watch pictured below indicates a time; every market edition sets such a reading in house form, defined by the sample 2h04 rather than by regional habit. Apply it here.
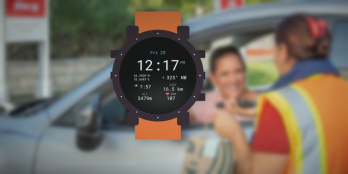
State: 12h17
